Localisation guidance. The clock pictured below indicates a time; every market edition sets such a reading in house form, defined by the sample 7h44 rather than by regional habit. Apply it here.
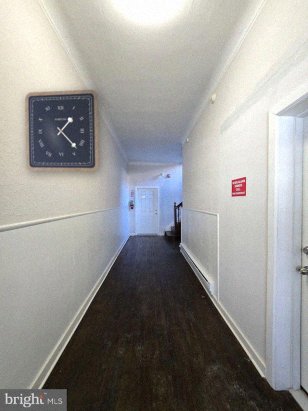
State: 1h23
